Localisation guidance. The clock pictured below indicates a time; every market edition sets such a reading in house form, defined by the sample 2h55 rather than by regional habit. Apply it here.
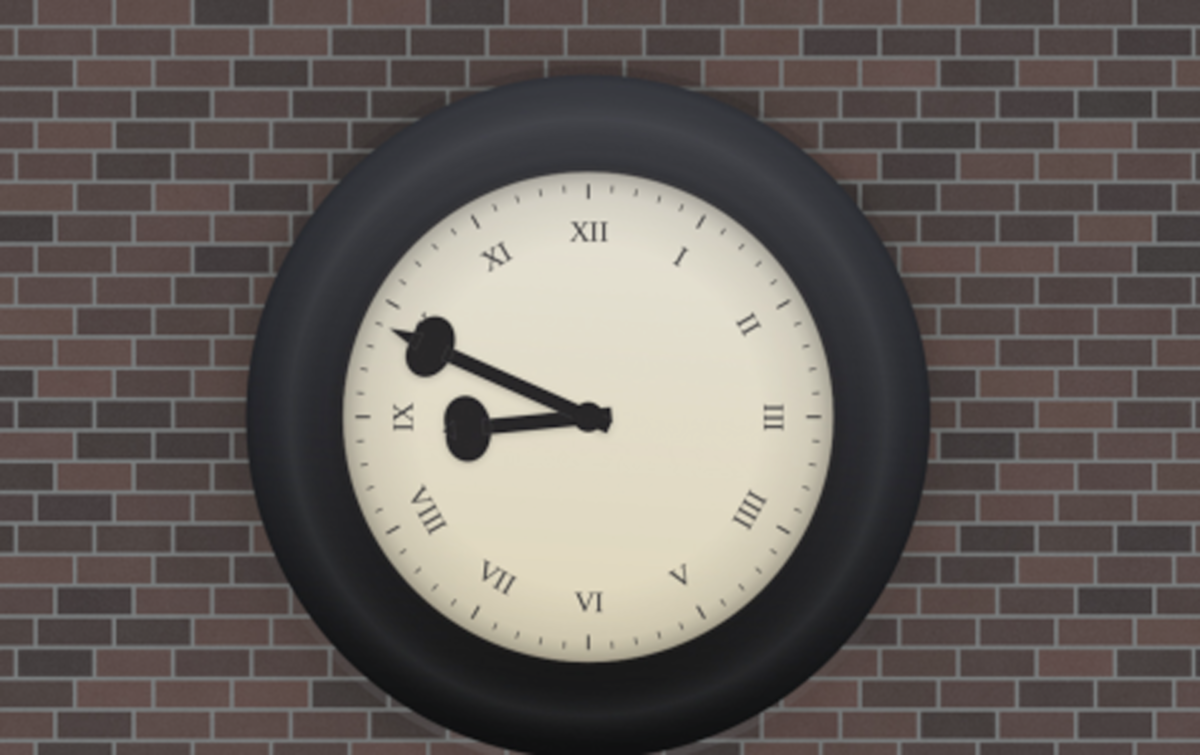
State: 8h49
